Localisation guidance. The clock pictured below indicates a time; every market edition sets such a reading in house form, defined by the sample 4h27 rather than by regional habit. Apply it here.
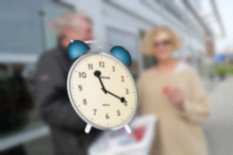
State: 11h19
